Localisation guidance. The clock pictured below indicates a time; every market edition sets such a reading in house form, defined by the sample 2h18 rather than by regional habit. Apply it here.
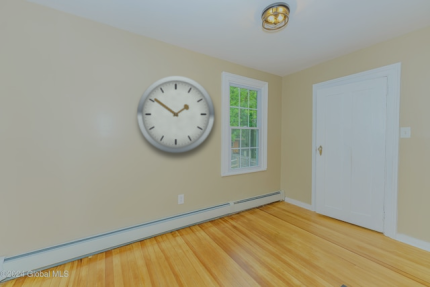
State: 1h51
